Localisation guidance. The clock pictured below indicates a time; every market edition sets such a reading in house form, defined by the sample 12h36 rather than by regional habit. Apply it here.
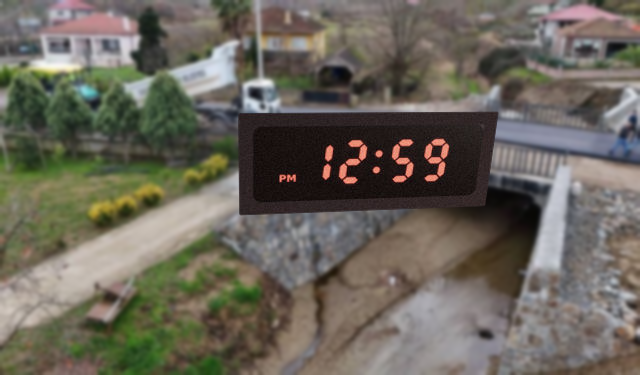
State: 12h59
